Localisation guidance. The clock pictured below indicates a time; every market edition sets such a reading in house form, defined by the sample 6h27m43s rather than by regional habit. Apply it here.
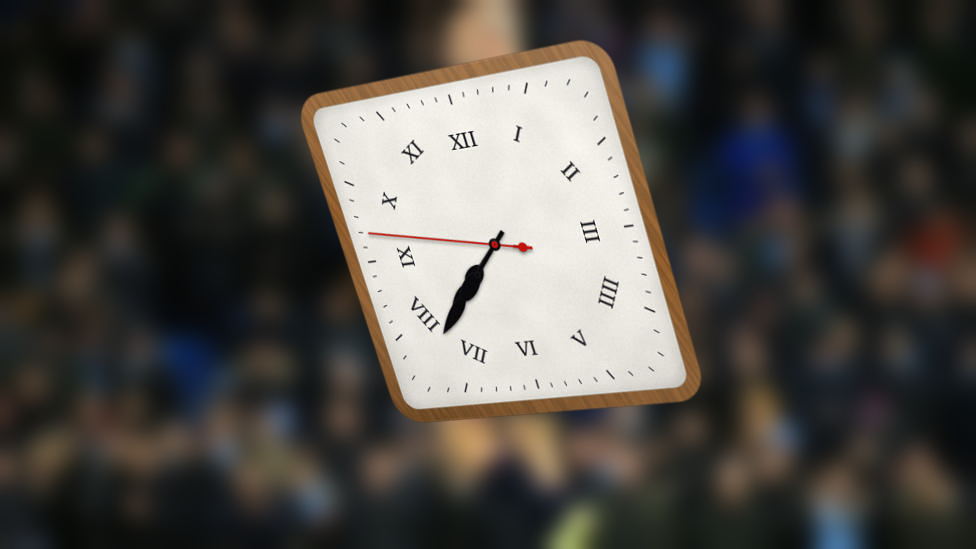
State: 7h37m47s
